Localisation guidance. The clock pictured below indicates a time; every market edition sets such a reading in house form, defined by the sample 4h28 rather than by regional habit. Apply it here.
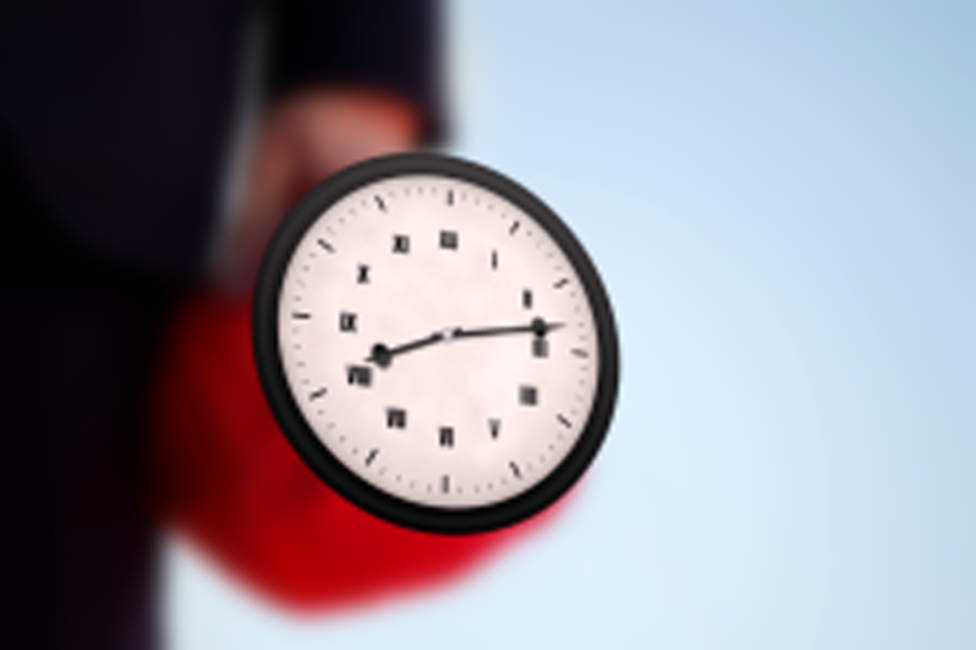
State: 8h13
